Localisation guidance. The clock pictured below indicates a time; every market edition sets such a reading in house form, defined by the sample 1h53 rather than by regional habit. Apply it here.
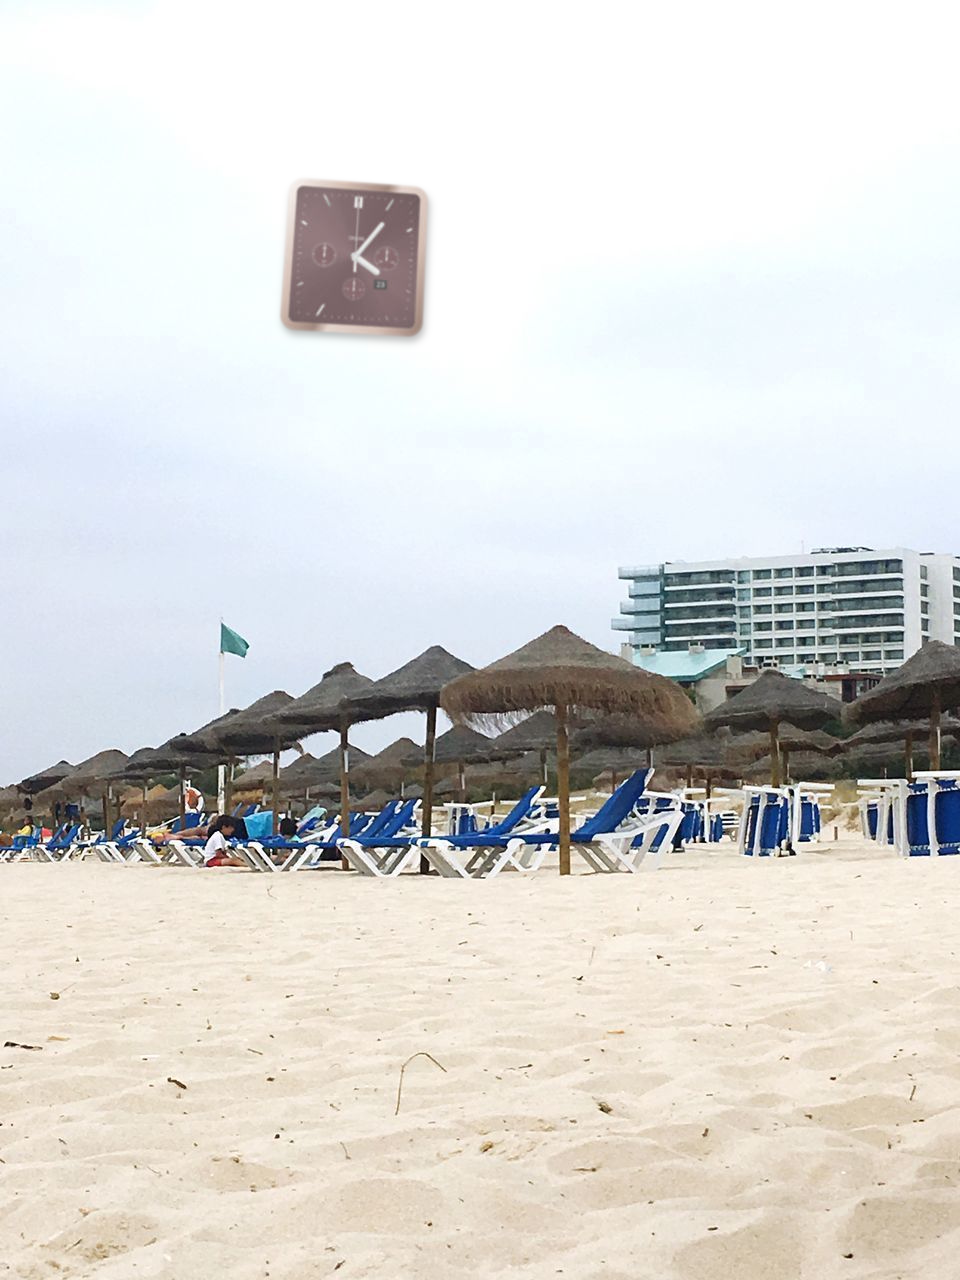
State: 4h06
